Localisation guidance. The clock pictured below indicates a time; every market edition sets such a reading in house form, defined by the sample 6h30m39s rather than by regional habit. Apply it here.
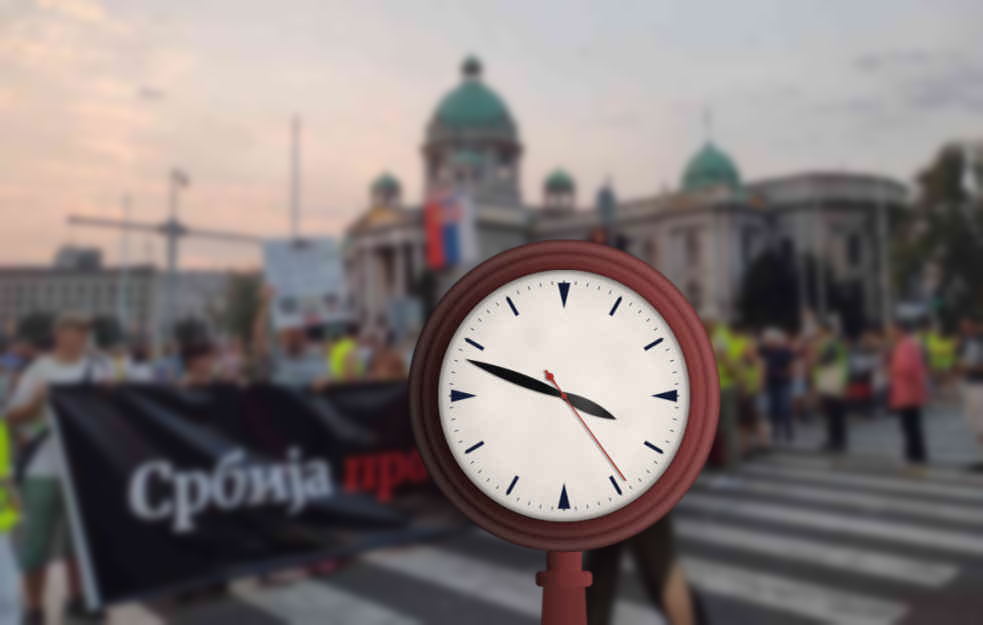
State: 3h48m24s
